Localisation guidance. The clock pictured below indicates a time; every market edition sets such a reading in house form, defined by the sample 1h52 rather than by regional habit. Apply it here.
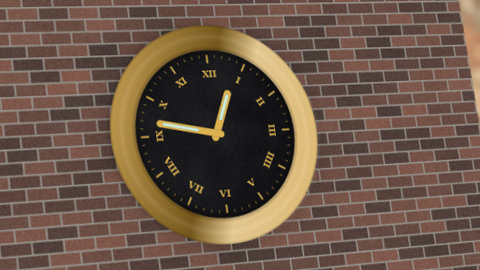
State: 12h47
